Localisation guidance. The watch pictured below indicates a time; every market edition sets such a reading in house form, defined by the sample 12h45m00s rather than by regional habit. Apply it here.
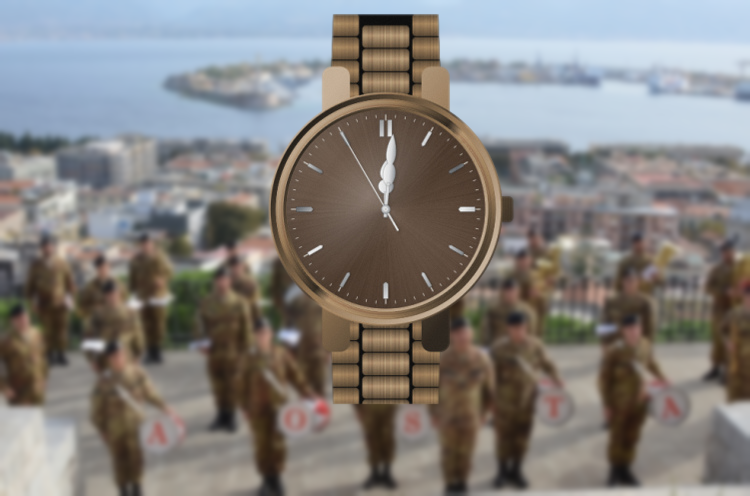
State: 12h00m55s
